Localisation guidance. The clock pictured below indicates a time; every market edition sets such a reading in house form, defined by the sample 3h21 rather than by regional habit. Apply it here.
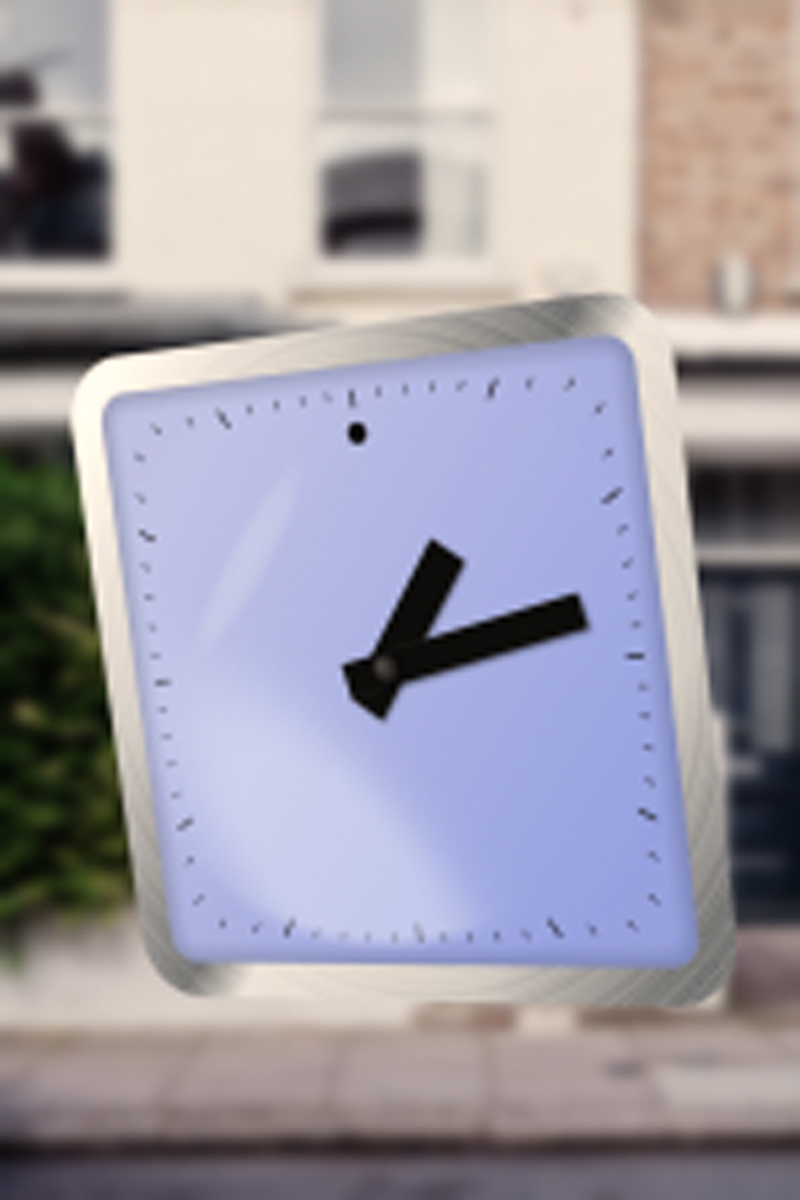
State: 1h13
